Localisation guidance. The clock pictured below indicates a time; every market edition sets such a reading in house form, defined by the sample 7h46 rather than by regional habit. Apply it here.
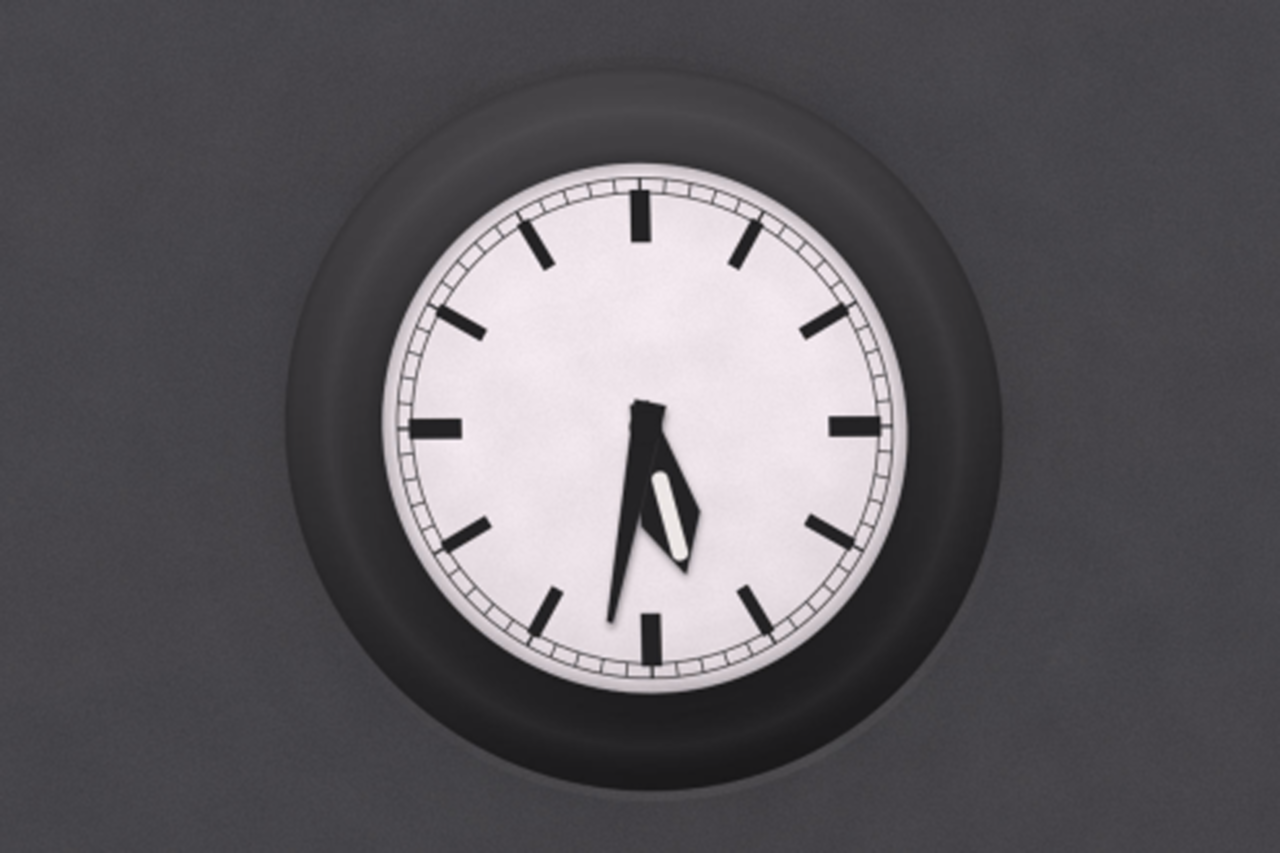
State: 5h32
